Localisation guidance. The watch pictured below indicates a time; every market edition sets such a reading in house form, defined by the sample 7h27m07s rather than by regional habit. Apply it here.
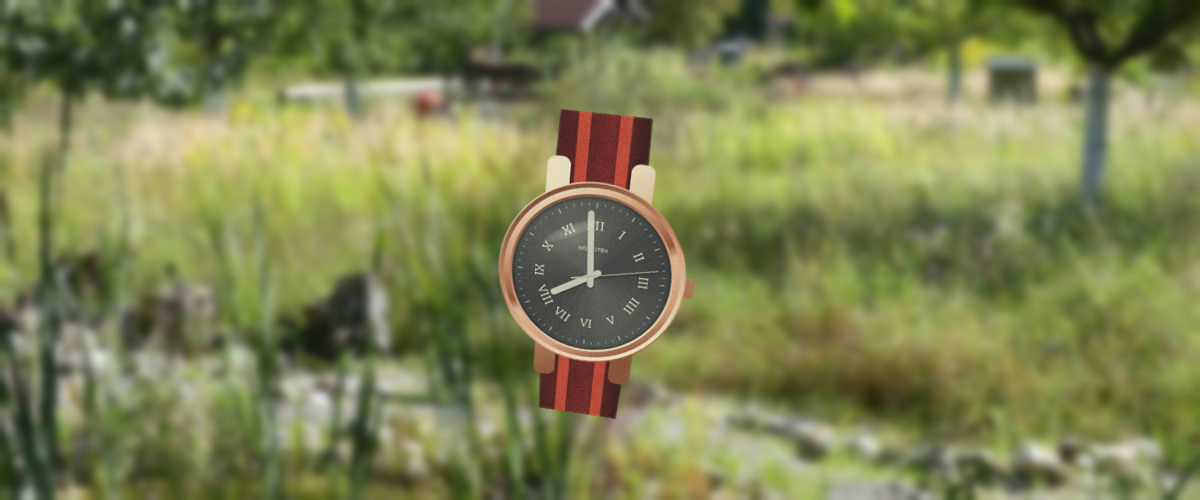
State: 7h59m13s
